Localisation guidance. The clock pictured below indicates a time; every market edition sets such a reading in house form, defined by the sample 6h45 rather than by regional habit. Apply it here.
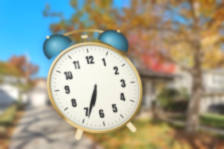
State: 6h34
